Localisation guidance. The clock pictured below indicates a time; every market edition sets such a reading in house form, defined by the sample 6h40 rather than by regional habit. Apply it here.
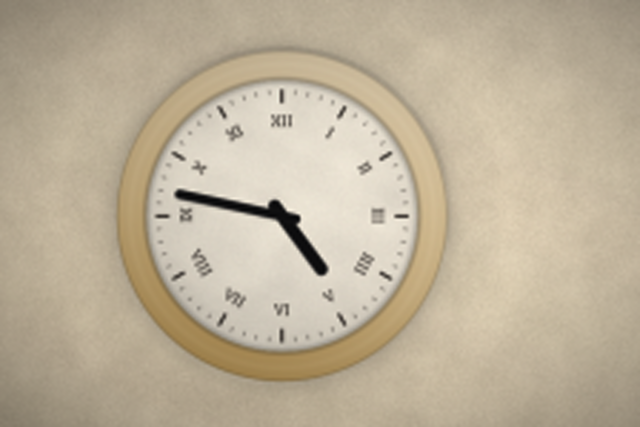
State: 4h47
